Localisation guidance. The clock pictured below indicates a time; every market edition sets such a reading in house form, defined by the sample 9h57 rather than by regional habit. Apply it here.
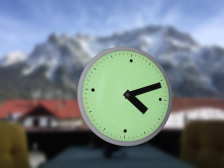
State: 4h11
